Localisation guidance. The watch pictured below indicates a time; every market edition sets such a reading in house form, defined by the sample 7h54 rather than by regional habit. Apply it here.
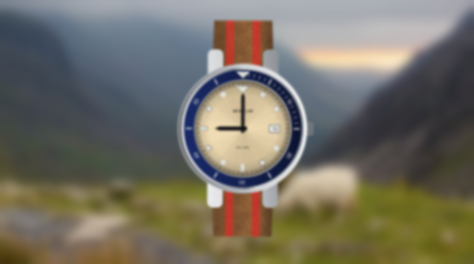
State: 9h00
